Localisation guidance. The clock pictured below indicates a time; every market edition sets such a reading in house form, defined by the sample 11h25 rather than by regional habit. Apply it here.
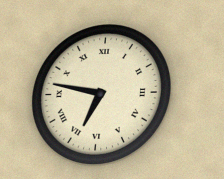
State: 6h47
